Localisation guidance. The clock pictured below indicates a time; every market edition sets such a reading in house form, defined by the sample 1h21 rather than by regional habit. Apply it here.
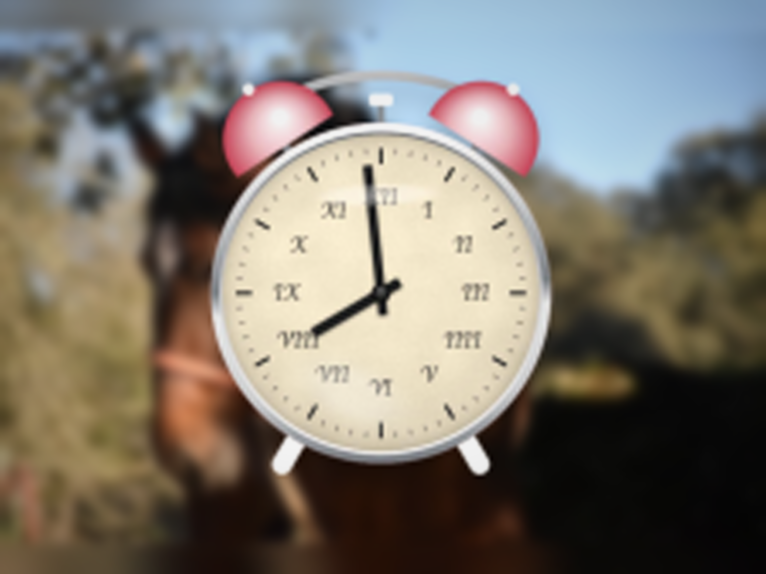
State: 7h59
